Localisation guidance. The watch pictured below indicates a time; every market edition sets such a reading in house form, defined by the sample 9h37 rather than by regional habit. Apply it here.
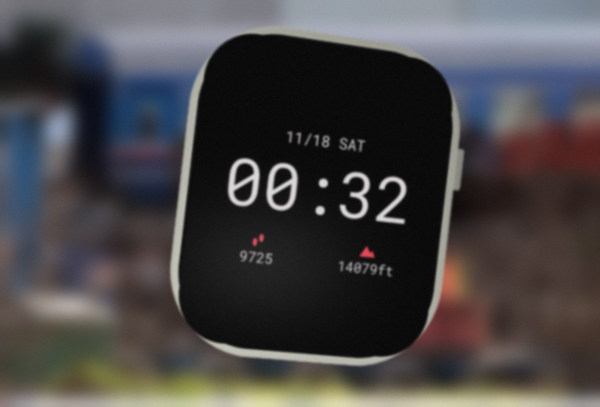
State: 0h32
